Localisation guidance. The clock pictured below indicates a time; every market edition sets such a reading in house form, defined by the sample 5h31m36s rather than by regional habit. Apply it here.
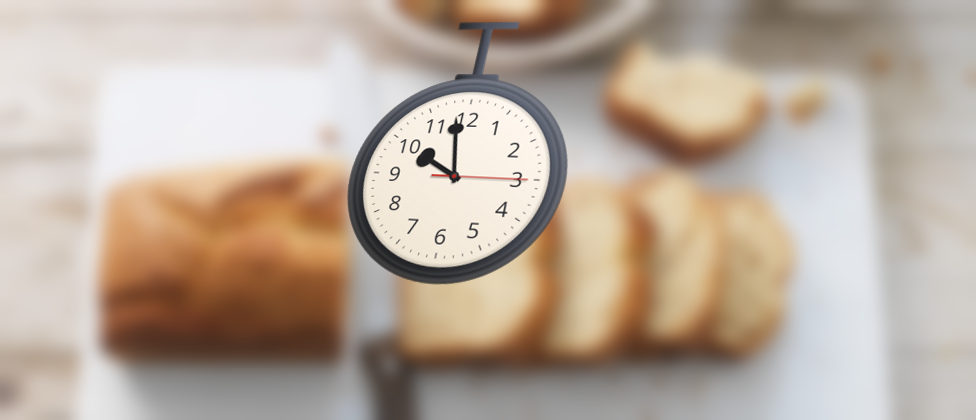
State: 9h58m15s
